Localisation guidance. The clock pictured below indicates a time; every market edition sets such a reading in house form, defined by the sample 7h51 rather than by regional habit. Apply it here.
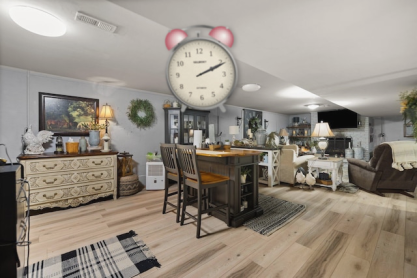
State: 2h11
